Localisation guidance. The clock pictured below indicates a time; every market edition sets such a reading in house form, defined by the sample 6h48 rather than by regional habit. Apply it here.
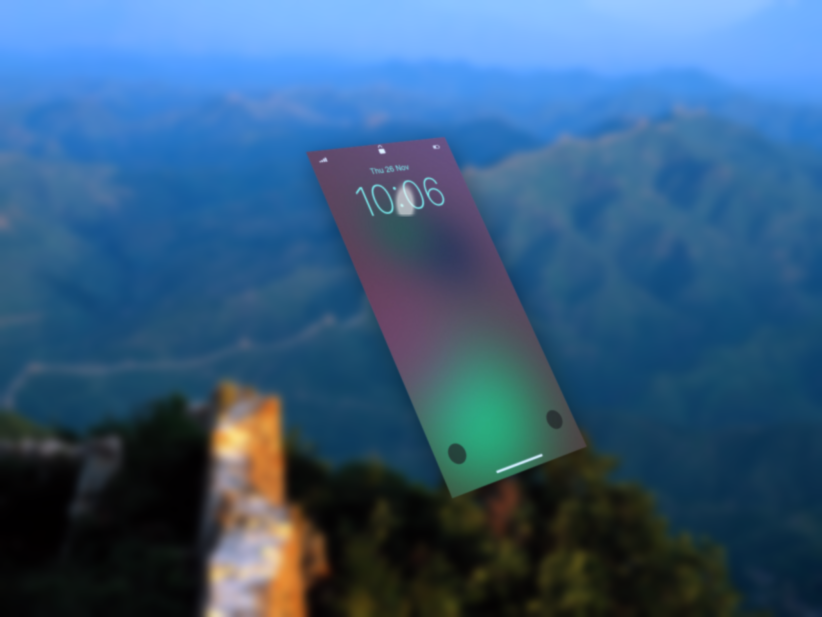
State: 10h06
